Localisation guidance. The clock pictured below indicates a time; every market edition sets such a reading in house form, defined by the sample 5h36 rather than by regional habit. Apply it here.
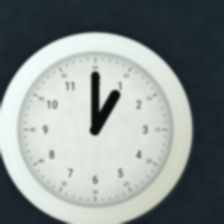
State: 1h00
